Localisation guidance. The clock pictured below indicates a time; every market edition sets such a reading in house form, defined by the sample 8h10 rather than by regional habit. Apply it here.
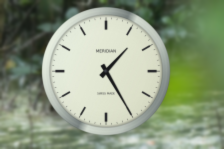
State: 1h25
